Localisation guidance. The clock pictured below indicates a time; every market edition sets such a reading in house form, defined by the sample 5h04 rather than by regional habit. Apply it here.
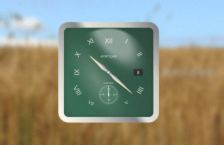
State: 10h22
